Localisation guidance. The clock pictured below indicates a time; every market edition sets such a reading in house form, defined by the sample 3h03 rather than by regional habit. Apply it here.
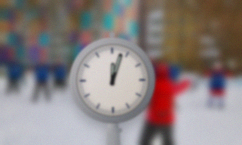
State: 12h03
